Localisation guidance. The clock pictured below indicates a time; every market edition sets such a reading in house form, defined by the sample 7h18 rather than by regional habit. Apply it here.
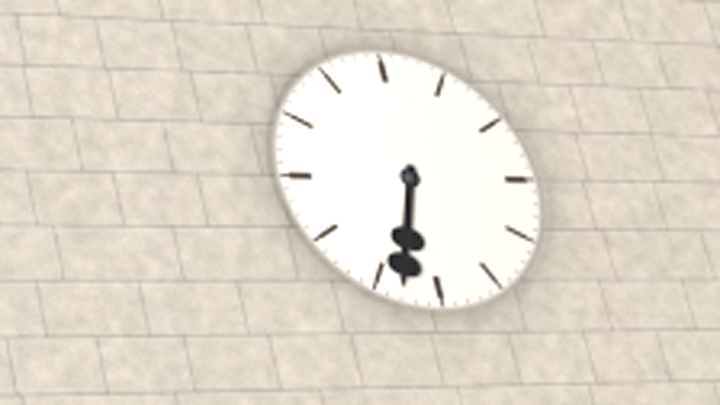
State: 6h33
